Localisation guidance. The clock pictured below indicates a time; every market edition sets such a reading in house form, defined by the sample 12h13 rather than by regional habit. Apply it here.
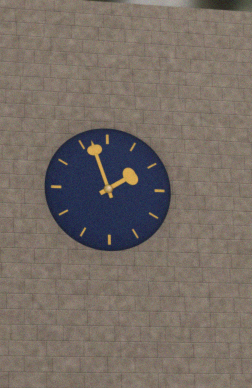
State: 1h57
